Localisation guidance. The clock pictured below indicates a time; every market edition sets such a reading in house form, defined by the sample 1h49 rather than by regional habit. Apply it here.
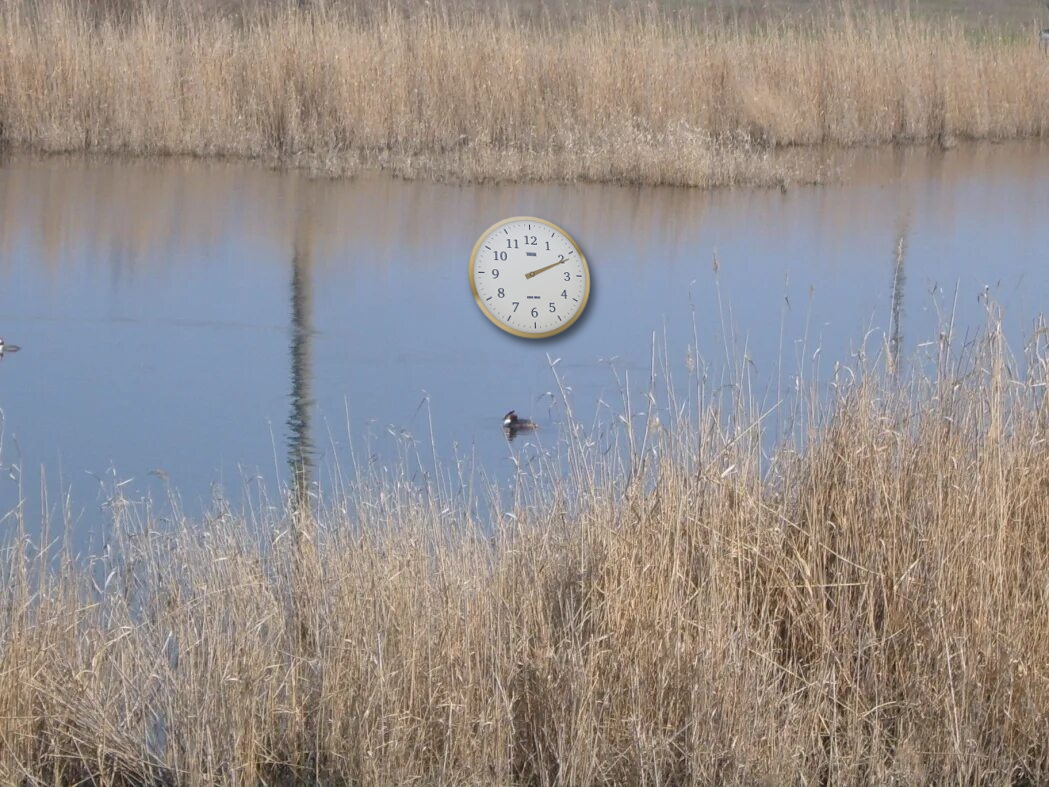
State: 2h11
